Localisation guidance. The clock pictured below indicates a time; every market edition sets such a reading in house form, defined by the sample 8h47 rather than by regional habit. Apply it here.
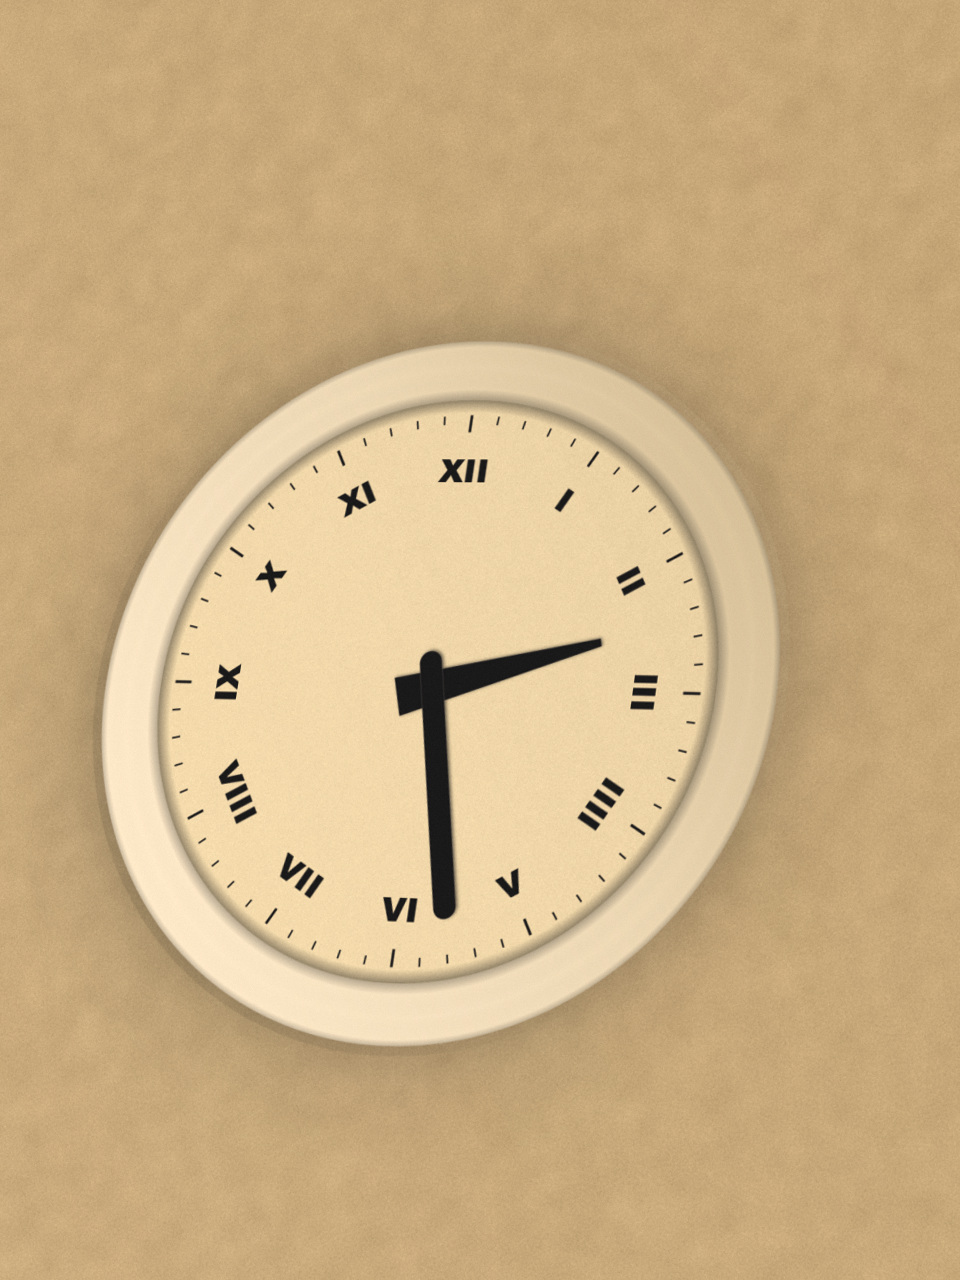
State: 2h28
